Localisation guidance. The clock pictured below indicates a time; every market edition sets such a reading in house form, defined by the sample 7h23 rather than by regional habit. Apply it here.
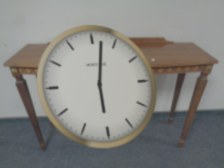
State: 6h02
